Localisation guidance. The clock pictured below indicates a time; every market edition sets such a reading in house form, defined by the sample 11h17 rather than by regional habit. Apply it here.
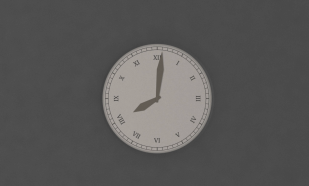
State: 8h01
